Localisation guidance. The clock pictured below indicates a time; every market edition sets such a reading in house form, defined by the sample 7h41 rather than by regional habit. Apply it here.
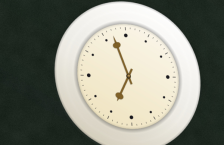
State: 6h57
